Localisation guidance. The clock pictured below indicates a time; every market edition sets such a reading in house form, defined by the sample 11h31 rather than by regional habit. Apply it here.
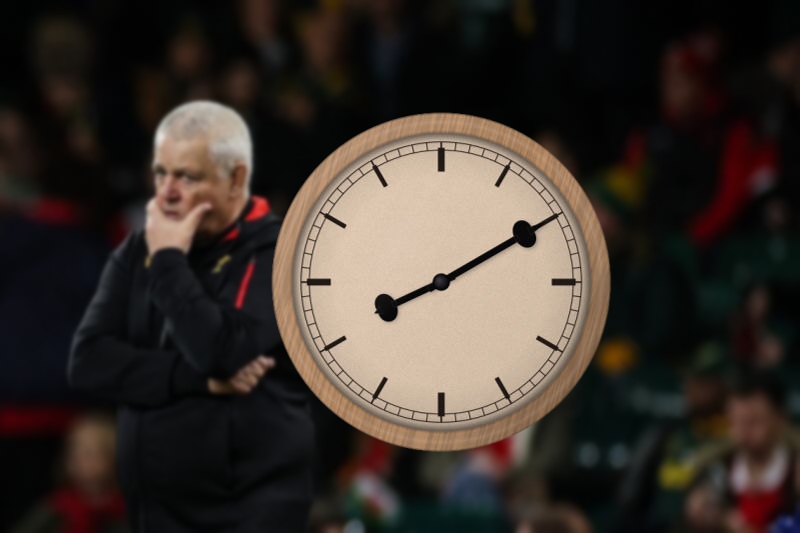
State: 8h10
